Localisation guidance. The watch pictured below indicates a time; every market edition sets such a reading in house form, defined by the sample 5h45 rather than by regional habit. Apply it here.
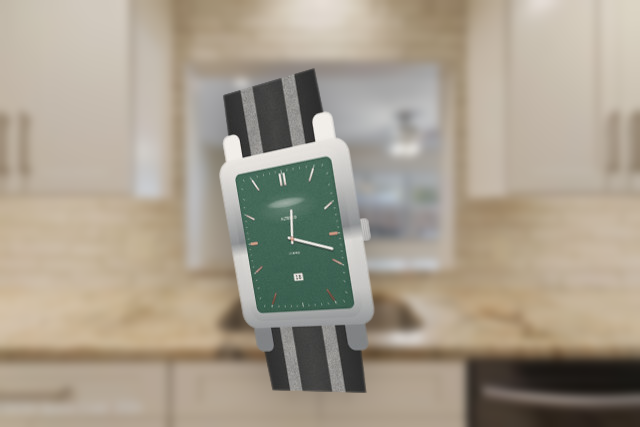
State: 12h18
